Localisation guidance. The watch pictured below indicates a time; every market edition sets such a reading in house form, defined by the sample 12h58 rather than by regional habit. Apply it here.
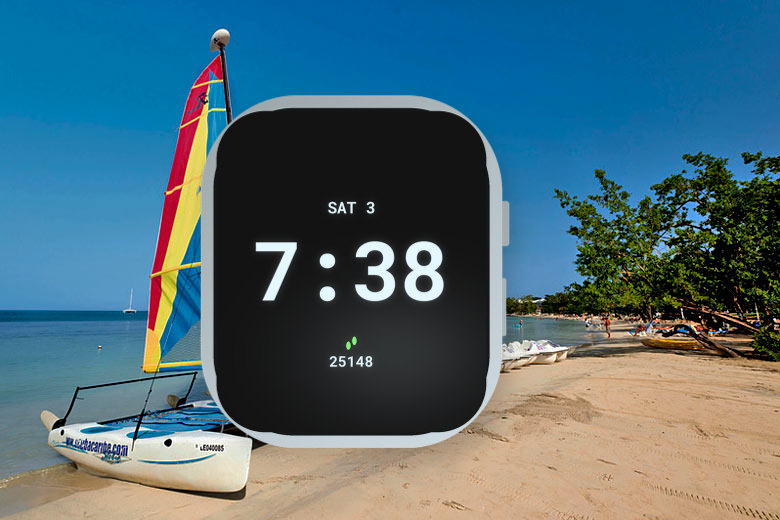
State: 7h38
